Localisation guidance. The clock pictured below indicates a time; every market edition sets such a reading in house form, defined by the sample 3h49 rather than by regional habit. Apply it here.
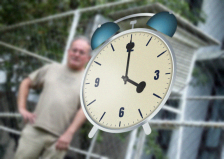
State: 4h00
